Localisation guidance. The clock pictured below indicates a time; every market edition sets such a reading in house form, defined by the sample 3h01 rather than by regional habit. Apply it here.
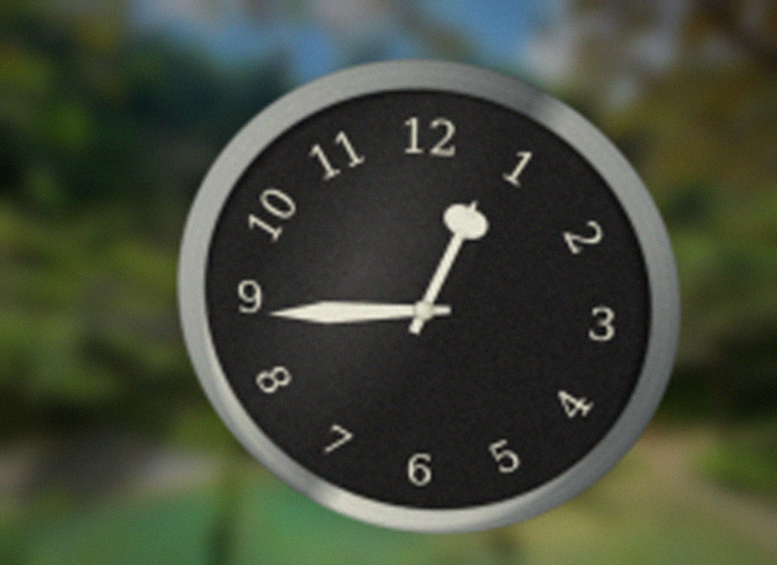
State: 12h44
